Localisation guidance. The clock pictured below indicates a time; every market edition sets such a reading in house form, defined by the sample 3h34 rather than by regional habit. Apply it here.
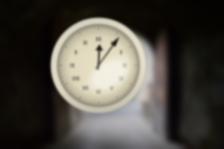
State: 12h06
